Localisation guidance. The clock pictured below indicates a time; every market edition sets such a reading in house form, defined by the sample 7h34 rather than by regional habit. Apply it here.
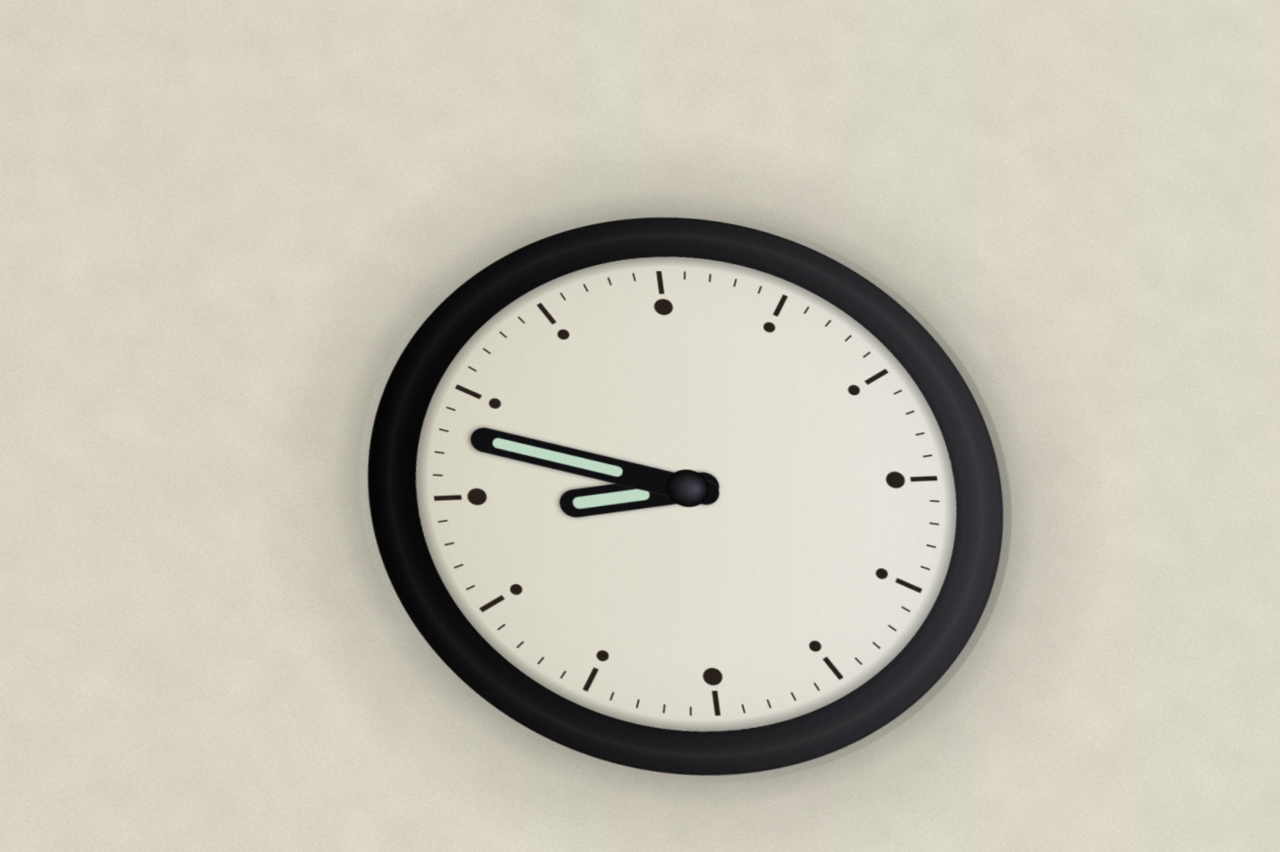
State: 8h48
